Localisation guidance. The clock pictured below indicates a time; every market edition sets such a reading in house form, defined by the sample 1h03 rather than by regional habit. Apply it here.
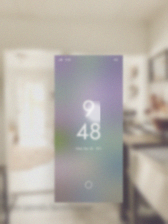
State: 9h48
